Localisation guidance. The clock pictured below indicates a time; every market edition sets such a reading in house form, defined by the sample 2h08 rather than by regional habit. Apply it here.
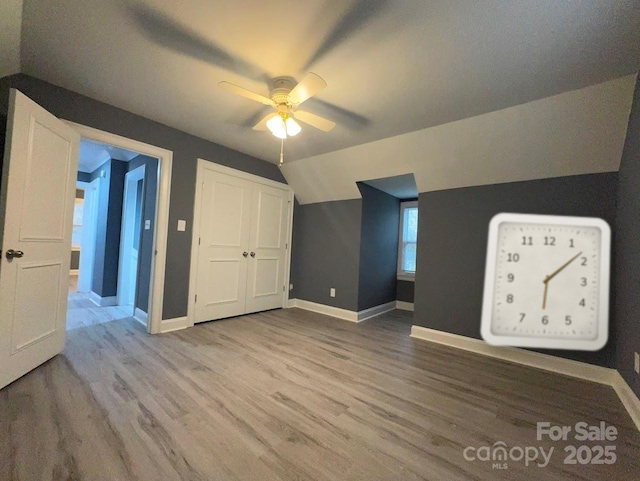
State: 6h08
